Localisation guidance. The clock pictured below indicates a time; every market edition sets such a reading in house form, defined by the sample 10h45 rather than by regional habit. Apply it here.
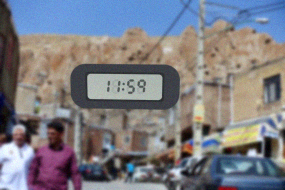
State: 11h59
